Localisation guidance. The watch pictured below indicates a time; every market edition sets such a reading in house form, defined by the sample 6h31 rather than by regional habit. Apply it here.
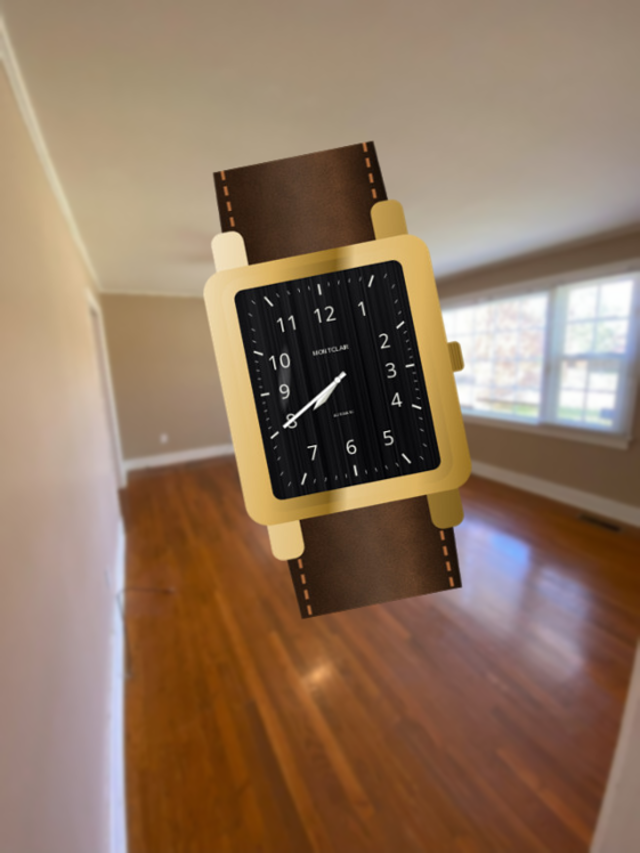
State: 7h40
